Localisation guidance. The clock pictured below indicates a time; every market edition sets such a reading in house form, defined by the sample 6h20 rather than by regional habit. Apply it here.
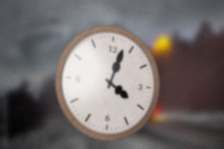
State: 4h03
